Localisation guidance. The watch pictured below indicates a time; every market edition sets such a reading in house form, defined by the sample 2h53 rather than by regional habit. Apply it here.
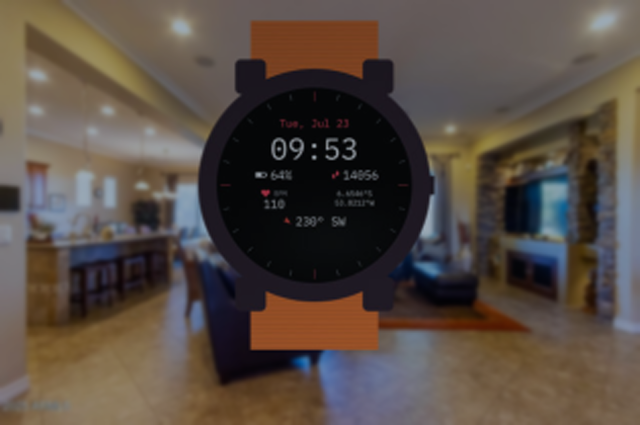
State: 9h53
